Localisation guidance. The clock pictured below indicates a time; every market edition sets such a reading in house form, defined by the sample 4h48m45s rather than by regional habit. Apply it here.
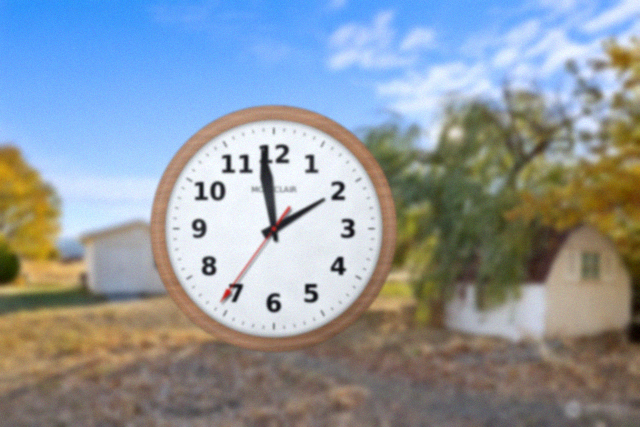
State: 1h58m36s
